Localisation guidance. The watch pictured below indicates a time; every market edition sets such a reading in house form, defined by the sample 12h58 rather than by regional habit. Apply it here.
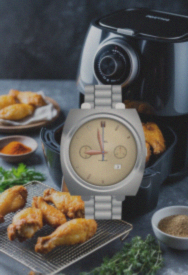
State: 8h58
